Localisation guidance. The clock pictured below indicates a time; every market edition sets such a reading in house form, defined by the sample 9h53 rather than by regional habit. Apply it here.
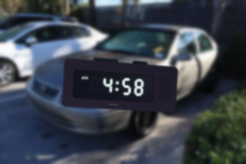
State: 4h58
